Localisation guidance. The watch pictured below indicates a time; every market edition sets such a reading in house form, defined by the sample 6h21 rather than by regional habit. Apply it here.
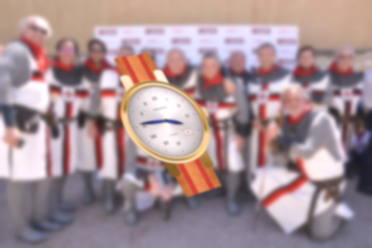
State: 3h46
